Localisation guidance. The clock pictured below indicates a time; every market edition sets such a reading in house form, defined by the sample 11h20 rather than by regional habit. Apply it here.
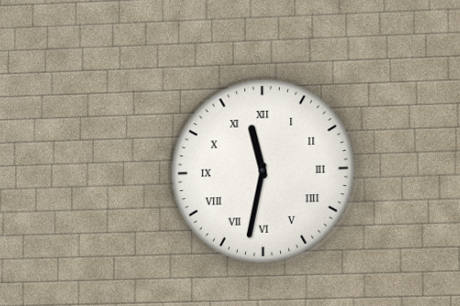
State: 11h32
